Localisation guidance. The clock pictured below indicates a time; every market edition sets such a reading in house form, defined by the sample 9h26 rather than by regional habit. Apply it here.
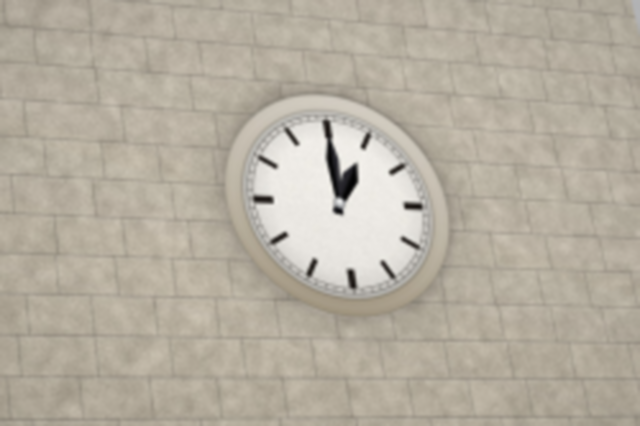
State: 1h00
